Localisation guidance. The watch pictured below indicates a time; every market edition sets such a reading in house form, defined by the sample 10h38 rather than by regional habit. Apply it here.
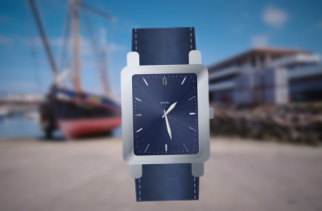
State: 1h28
